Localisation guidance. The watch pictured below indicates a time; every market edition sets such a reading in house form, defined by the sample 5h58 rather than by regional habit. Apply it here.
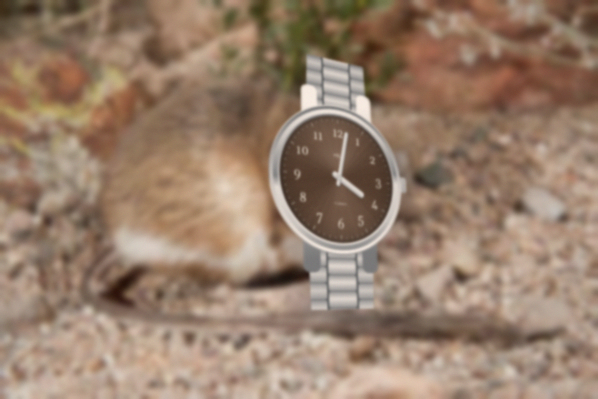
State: 4h02
